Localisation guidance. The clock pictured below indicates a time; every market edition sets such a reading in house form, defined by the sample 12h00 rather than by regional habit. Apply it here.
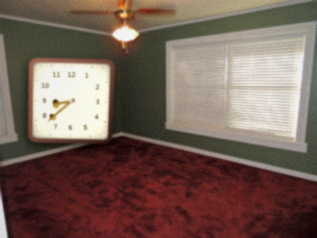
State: 8h38
